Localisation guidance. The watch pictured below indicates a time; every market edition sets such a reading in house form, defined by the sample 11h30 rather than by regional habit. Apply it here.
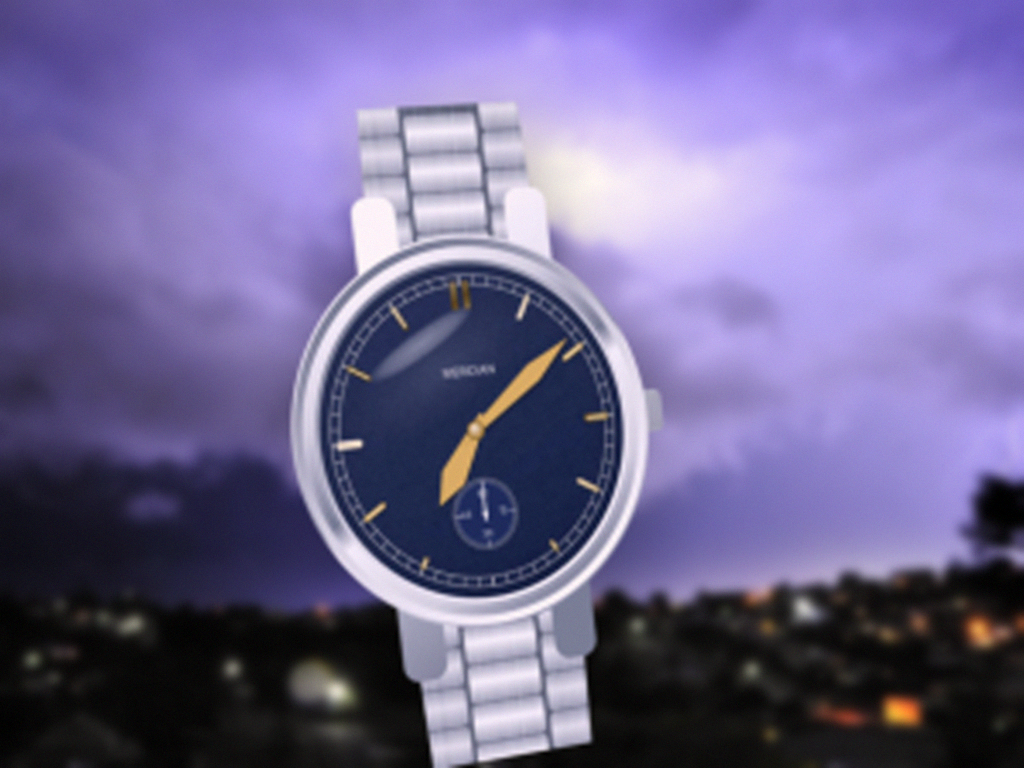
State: 7h09
